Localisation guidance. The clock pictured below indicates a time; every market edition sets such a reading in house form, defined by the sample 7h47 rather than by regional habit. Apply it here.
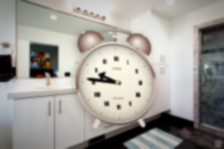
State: 9h46
